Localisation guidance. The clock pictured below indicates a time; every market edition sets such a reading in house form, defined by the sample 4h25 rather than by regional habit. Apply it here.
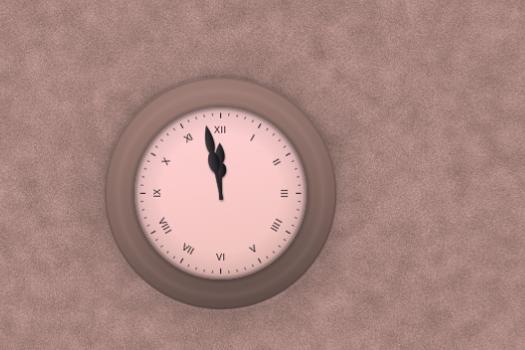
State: 11h58
